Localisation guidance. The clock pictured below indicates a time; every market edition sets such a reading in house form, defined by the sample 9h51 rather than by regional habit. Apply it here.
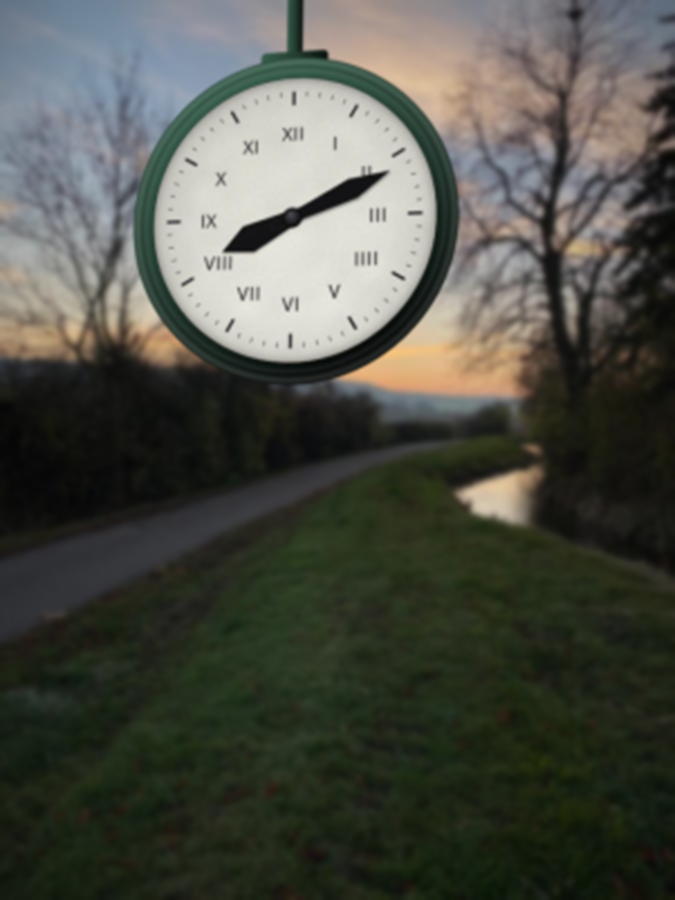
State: 8h11
